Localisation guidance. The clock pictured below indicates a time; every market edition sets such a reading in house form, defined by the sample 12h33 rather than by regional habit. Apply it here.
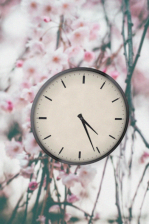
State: 4h26
